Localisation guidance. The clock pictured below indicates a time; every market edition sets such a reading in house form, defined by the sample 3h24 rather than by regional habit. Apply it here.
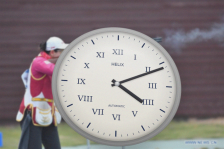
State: 4h11
